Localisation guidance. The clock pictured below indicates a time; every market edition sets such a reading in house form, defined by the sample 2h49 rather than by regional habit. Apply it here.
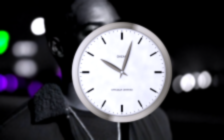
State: 10h03
